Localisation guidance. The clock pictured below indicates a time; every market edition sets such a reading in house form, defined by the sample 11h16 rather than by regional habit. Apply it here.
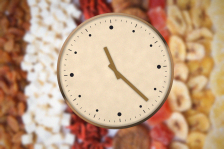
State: 11h23
